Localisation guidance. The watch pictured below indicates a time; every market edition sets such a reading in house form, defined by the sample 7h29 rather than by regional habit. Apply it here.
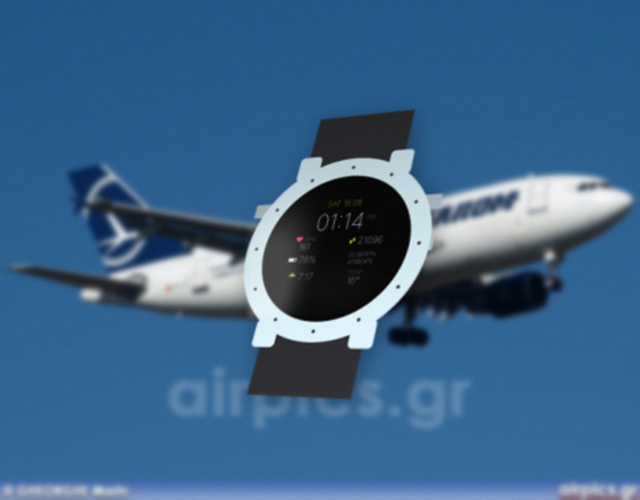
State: 1h14
